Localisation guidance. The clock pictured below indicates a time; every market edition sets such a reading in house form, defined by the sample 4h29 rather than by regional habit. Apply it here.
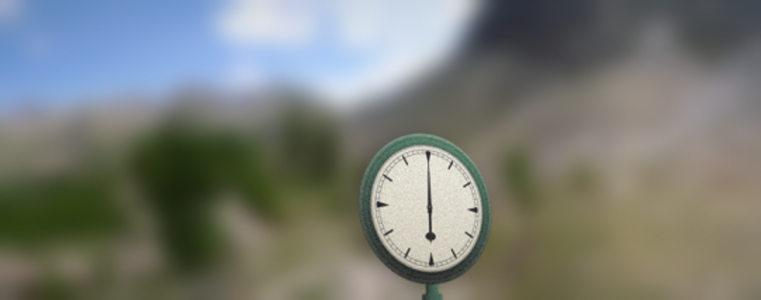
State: 6h00
